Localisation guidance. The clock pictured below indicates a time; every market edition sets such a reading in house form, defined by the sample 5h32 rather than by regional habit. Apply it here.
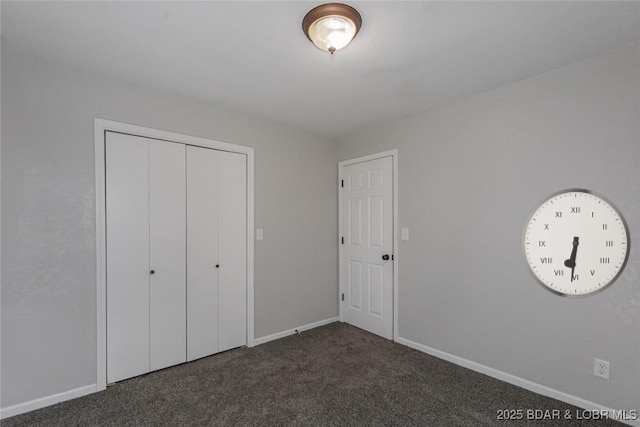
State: 6h31
